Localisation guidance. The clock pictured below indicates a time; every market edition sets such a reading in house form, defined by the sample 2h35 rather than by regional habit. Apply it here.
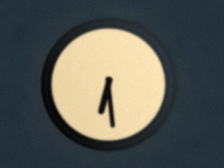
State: 6h29
